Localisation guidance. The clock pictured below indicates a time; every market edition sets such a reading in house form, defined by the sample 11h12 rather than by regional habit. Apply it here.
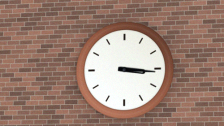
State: 3h16
